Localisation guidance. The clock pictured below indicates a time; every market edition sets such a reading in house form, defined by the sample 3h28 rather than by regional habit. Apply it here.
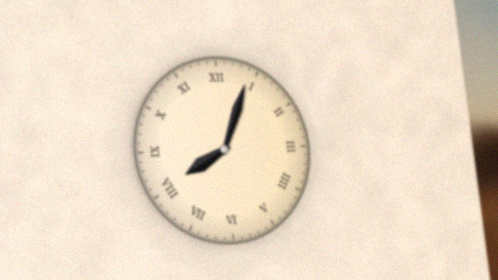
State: 8h04
